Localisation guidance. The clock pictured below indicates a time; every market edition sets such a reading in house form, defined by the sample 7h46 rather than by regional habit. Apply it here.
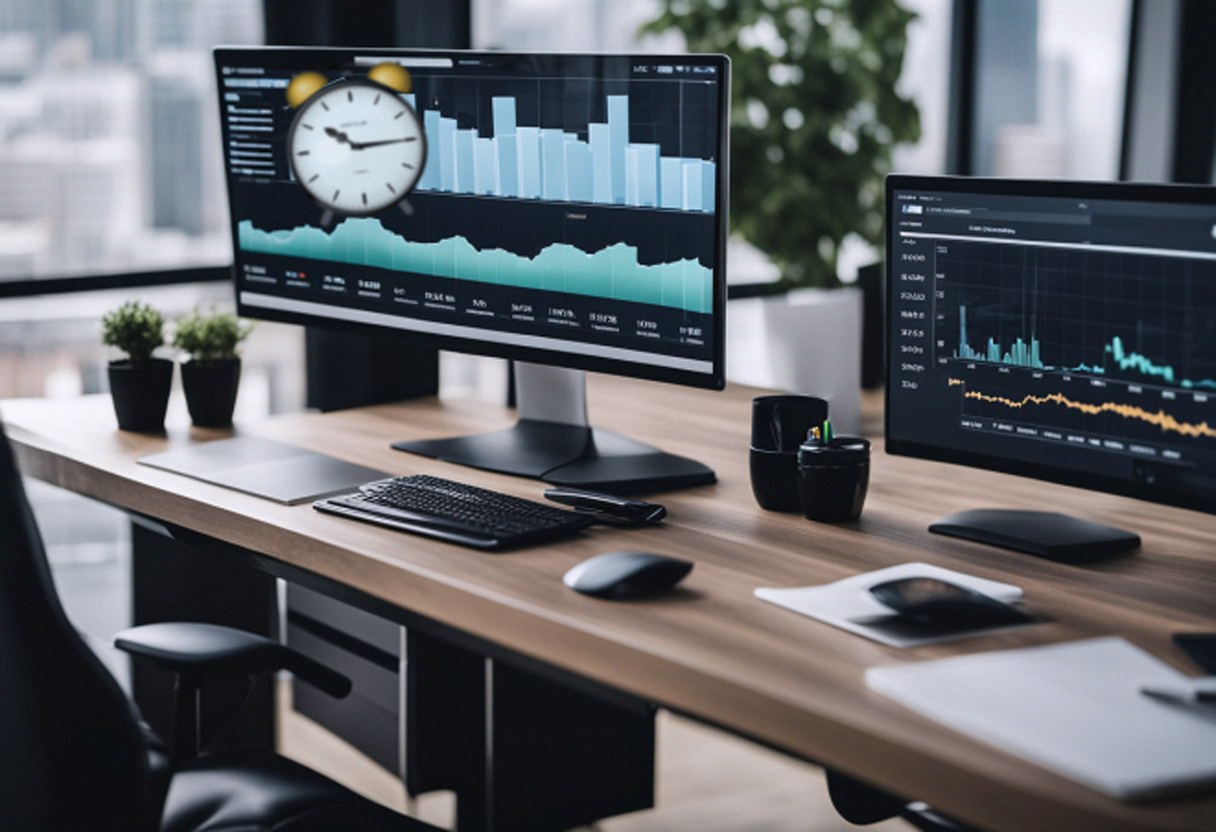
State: 10h15
